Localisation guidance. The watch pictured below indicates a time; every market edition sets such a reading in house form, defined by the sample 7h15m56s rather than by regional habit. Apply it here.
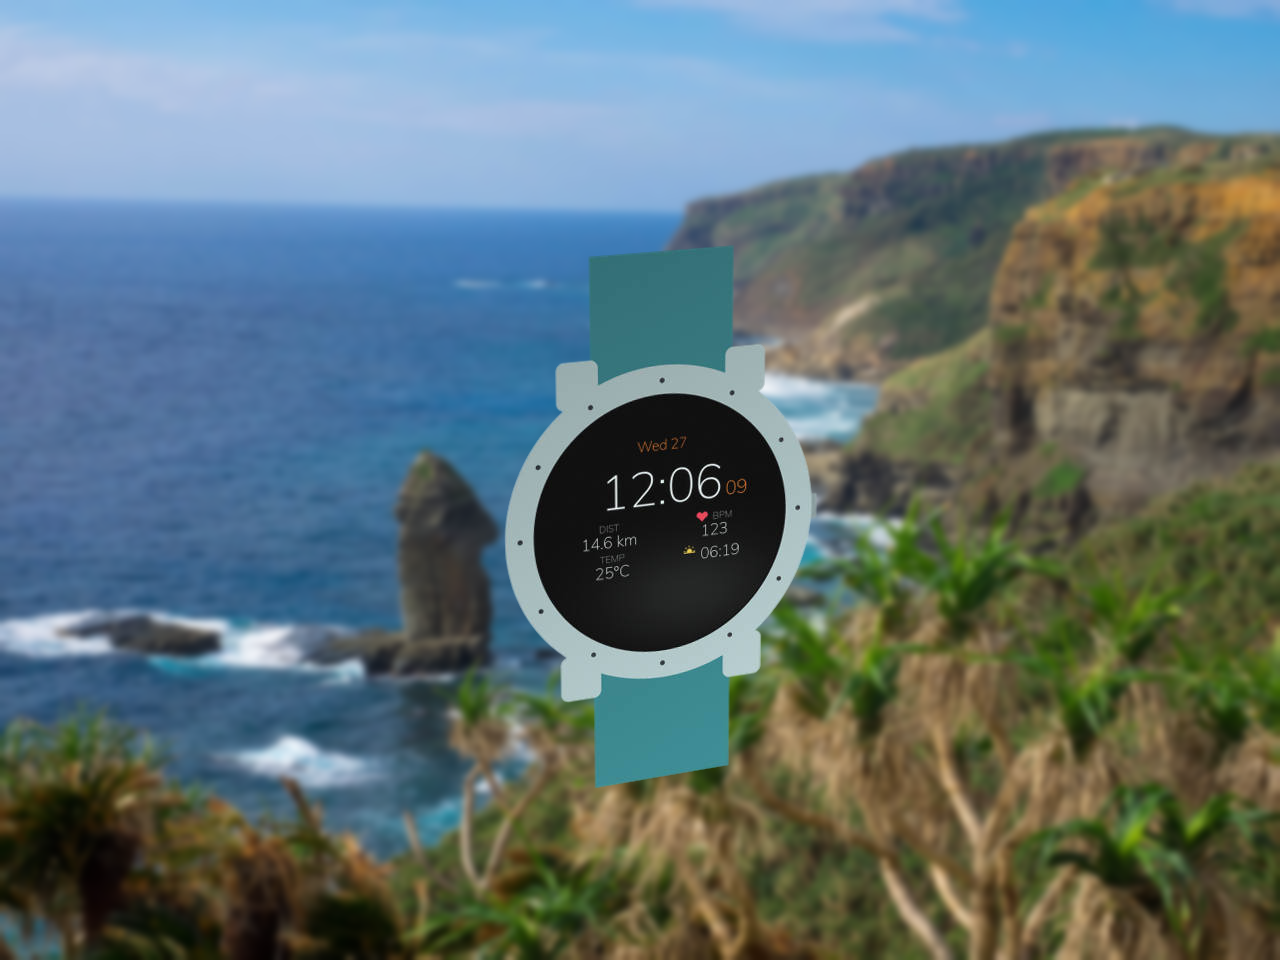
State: 12h06m09s
